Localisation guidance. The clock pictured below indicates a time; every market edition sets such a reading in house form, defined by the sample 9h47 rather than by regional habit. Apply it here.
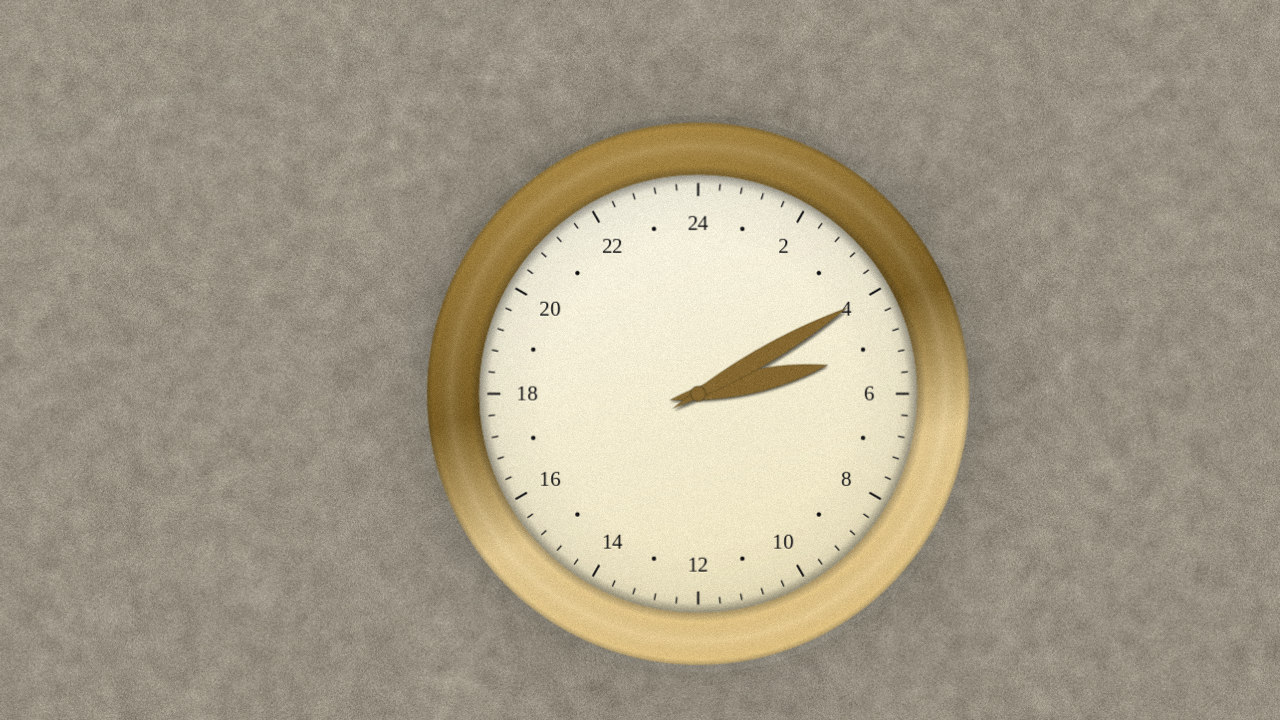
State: 5h10
